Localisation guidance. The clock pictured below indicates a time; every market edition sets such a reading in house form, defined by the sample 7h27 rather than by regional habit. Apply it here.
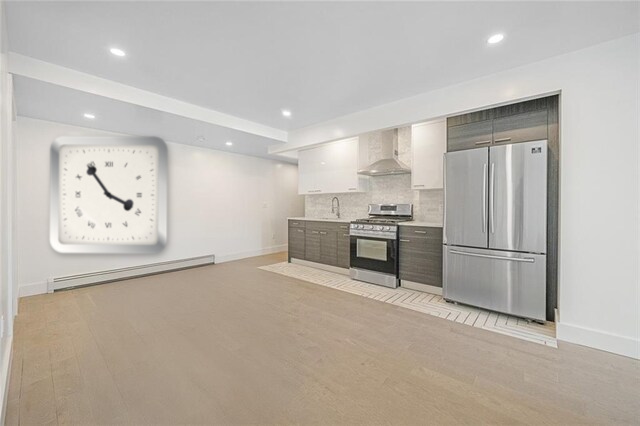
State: 3h54
